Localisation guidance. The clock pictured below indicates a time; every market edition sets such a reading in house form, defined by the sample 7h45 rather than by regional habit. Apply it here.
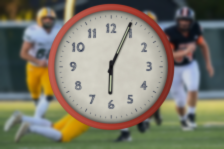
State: 6h04
